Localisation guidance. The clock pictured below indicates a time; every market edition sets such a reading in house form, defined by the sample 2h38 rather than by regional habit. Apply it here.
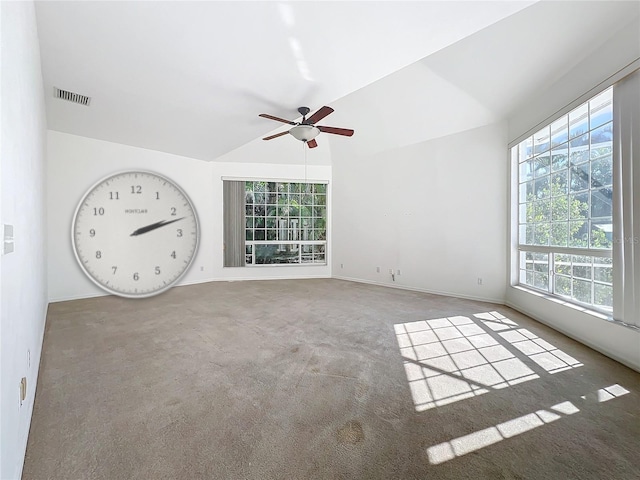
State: 2h12
